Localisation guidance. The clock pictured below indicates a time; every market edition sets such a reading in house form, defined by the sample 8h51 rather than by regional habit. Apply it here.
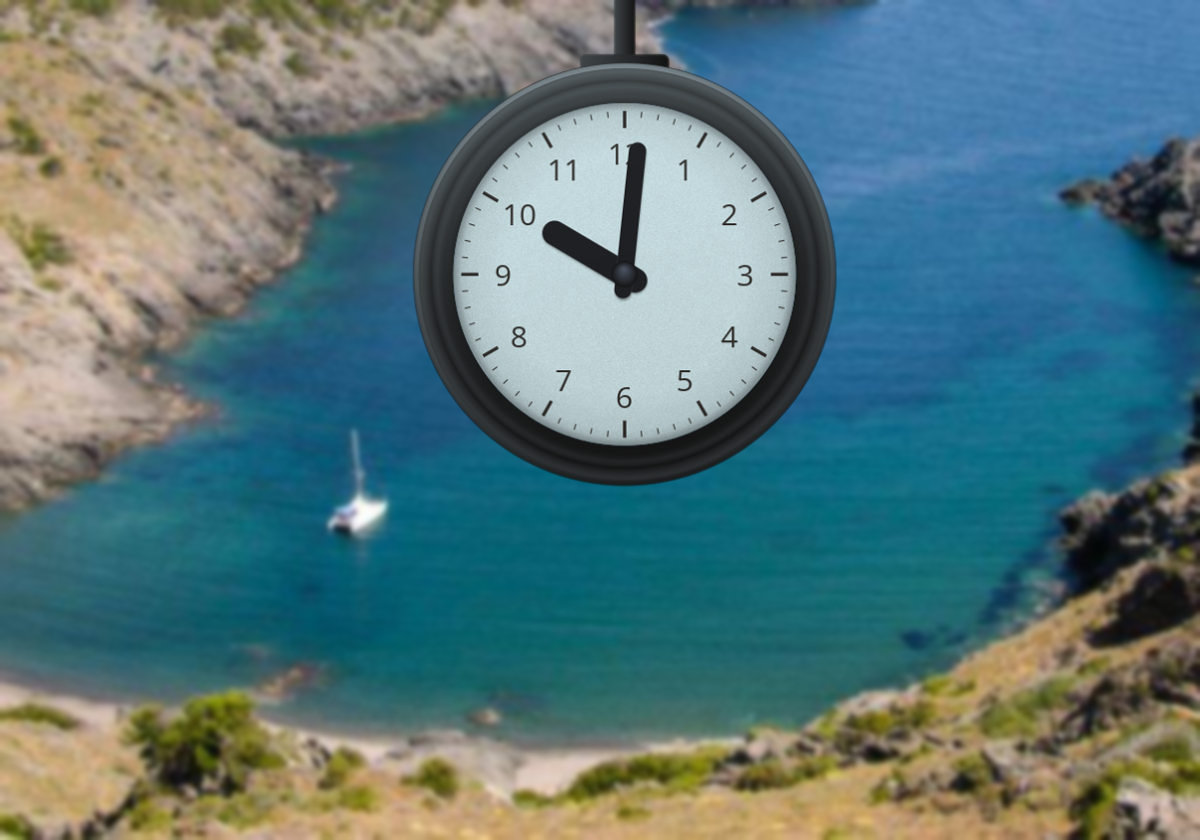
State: 10h01
